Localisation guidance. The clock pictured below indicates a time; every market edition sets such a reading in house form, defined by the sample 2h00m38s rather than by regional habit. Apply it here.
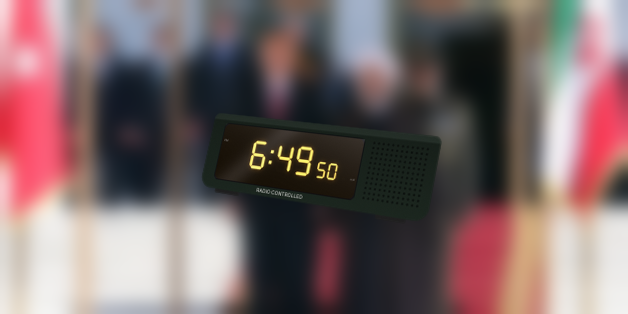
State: 6h49m50s
